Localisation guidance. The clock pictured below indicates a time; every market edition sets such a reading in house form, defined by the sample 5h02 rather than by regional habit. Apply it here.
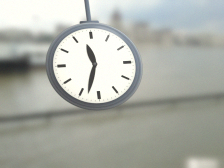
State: 11h33
